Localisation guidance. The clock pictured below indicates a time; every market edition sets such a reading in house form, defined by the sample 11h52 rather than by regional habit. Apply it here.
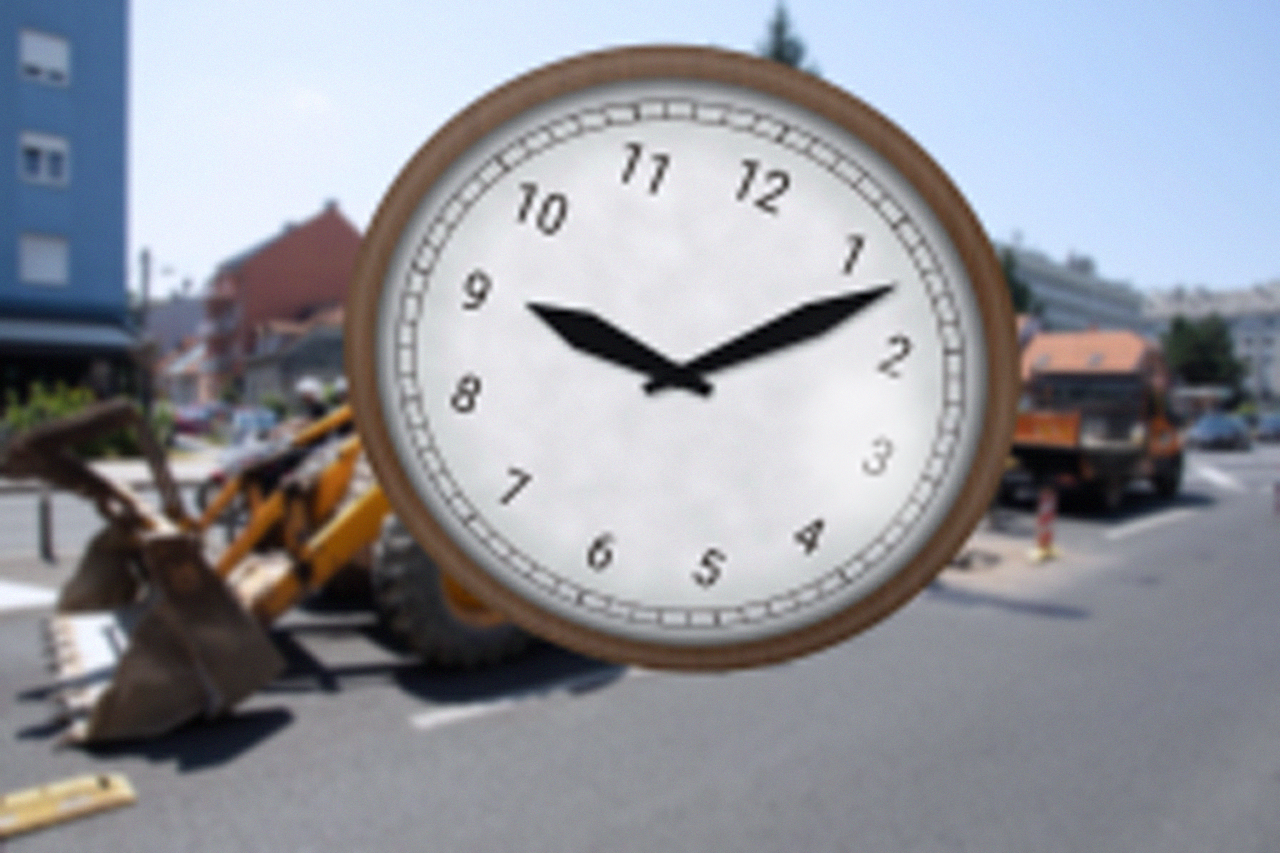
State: 9h07
